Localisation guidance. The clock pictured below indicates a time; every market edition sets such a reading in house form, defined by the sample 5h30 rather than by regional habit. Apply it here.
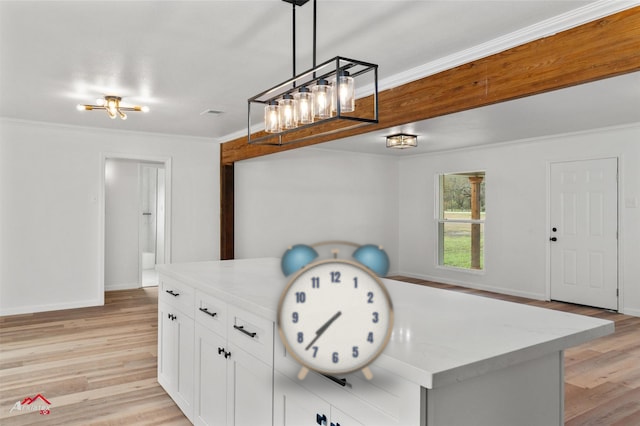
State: 7h37
